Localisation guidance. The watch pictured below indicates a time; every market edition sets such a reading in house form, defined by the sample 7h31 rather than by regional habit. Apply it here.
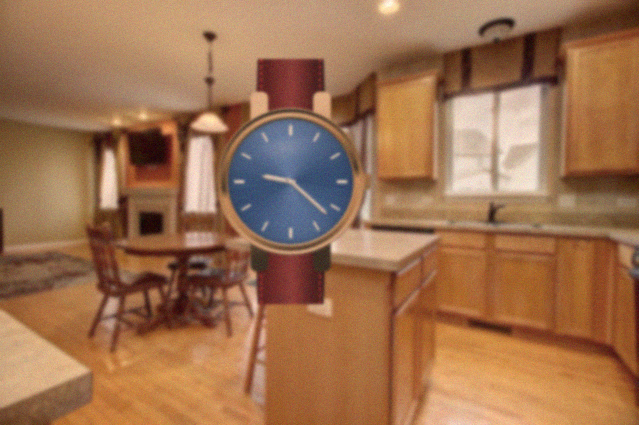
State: 9h22
